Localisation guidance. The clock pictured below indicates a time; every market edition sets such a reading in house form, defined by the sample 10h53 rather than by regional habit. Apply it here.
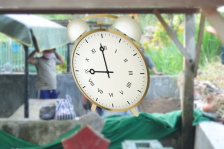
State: 8h59
